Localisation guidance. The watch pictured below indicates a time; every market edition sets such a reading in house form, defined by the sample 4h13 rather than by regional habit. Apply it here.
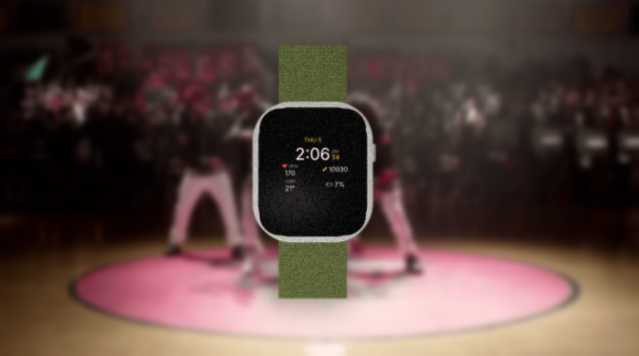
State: 2h06
